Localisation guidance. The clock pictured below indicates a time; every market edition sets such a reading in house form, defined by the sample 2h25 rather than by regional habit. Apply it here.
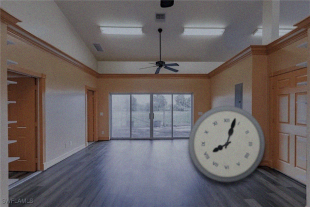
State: 8h03
